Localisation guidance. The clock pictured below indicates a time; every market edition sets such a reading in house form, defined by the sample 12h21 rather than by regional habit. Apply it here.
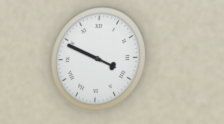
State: 3h49
